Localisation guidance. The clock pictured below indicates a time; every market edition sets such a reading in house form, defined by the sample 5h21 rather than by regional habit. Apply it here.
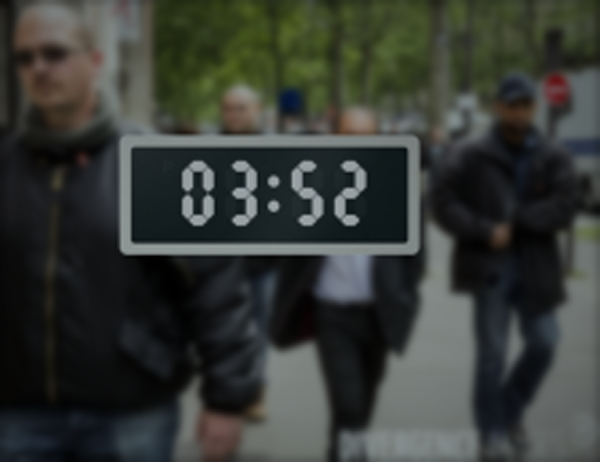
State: 3h52
